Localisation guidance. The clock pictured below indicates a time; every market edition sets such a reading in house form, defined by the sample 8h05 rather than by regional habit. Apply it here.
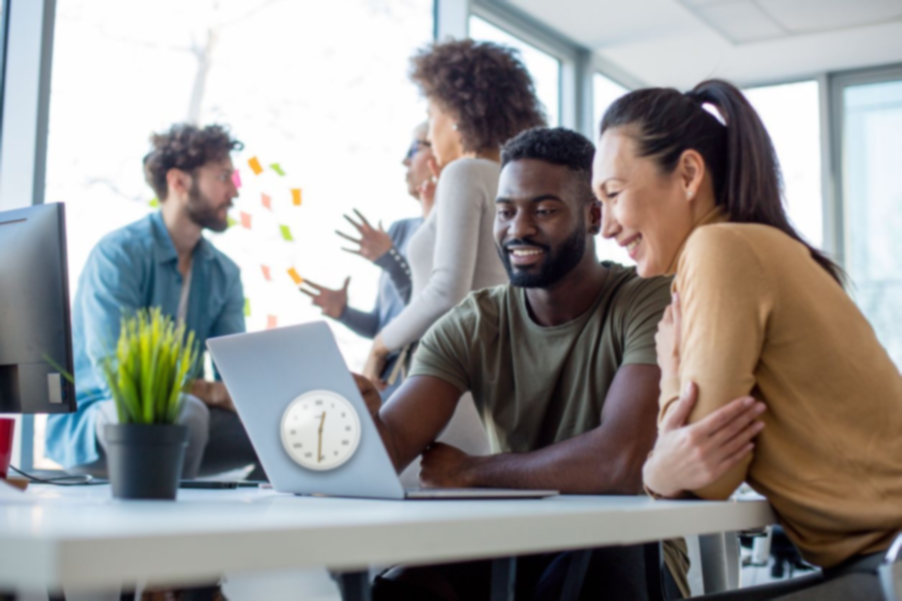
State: 12h31
